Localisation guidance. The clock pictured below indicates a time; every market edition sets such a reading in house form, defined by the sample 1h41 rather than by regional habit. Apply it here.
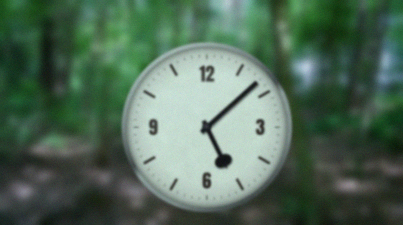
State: 5h08
